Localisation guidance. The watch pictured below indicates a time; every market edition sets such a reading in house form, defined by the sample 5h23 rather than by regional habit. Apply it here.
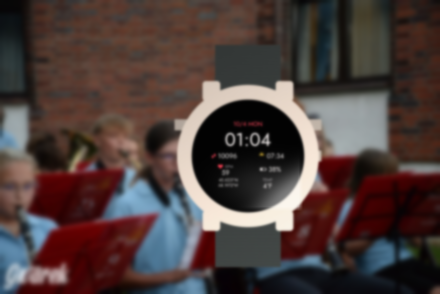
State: 1h04
